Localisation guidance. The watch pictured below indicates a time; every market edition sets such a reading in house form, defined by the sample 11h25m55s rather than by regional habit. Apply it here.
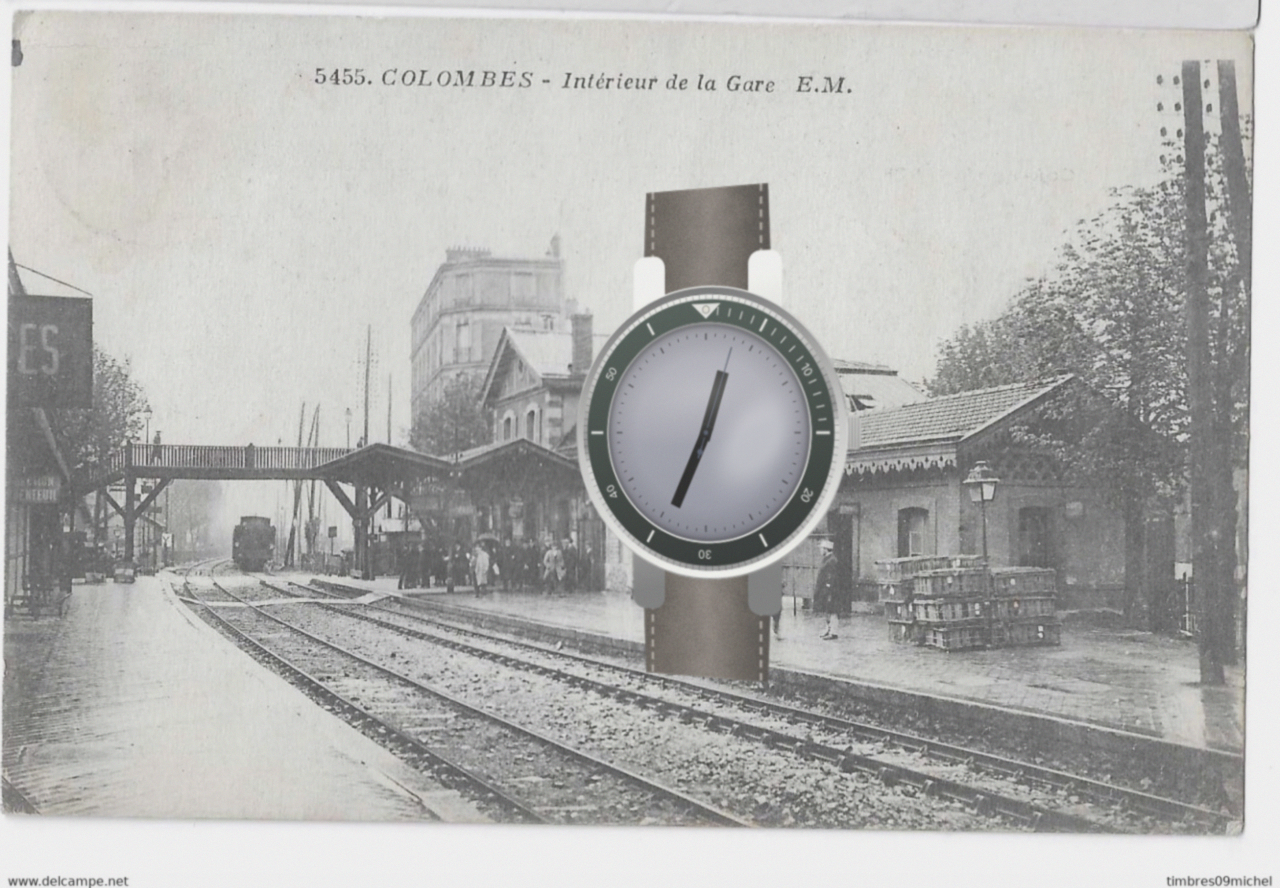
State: 12h34m03s
